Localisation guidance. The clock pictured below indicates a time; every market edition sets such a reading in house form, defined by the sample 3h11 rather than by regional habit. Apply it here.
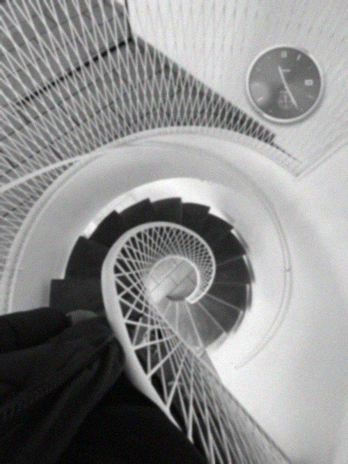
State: 11h26
